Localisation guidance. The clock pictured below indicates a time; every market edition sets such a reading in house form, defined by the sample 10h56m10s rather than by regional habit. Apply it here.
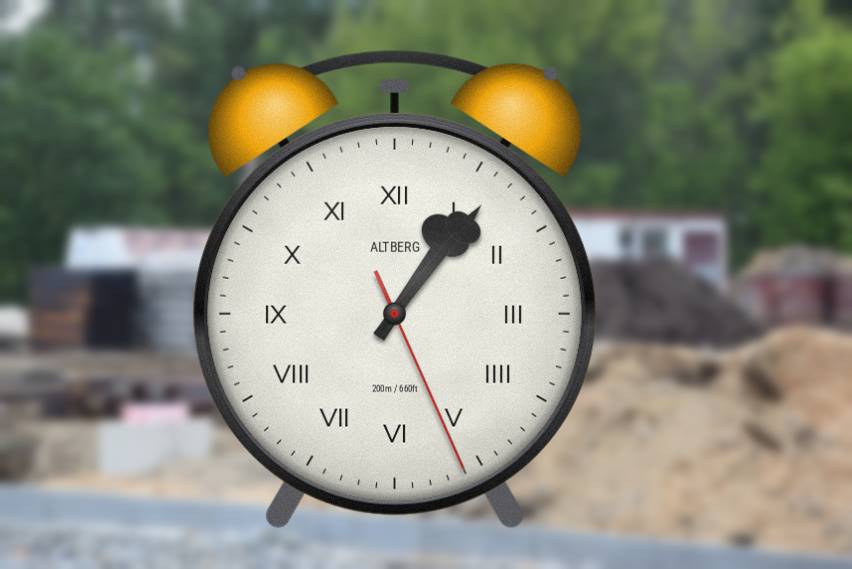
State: 1h06m26s
